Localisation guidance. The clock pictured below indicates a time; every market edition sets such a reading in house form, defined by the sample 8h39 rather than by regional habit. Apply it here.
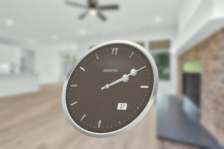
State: 2h10
